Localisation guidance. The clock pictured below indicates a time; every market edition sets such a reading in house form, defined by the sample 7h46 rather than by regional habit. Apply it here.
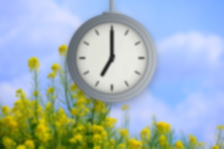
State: 7h00
